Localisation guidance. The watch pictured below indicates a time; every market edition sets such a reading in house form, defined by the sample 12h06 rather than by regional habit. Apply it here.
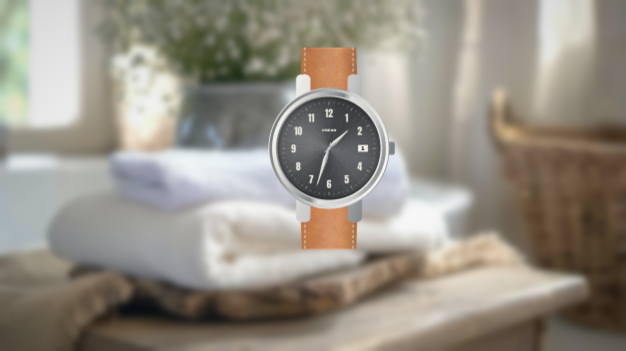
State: 1h33
